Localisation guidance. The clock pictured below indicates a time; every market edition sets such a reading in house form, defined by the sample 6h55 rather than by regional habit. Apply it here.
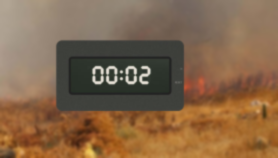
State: 0h02
